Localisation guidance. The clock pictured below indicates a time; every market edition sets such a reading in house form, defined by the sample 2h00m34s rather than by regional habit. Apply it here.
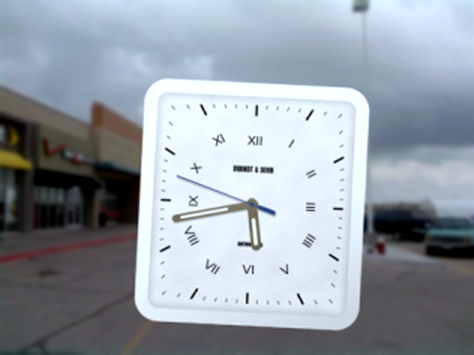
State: 5h42m48s
